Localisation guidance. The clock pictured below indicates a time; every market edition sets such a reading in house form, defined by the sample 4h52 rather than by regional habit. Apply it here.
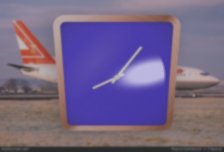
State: 8h06
